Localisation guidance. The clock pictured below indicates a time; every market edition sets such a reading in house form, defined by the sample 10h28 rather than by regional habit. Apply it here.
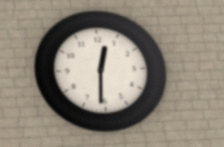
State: 12h31
